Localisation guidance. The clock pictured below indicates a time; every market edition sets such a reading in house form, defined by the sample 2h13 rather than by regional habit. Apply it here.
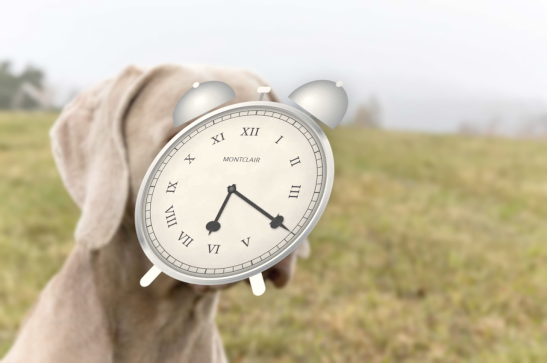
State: 6h20
